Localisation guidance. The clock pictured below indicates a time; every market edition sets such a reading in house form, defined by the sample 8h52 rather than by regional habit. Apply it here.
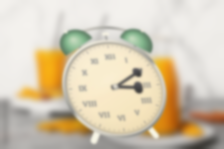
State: 3h10
